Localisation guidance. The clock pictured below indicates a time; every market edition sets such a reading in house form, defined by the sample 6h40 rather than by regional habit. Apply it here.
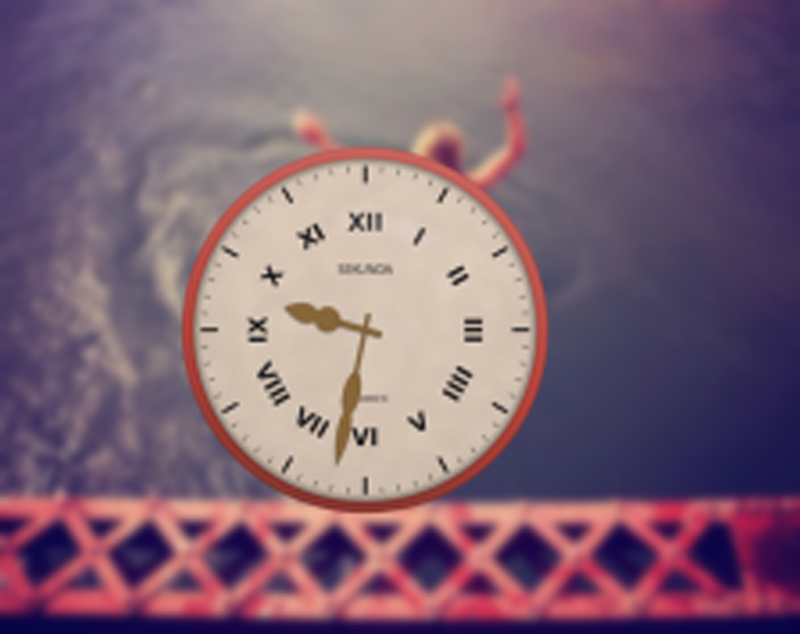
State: 9h32
